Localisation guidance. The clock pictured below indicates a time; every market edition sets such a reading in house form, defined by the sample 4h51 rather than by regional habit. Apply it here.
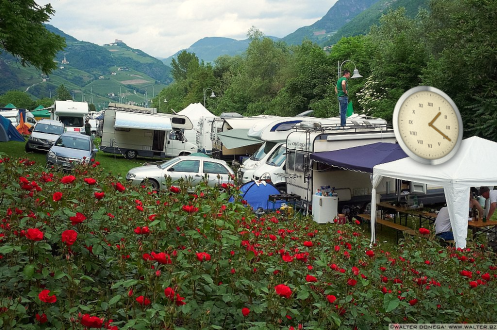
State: 1h20
